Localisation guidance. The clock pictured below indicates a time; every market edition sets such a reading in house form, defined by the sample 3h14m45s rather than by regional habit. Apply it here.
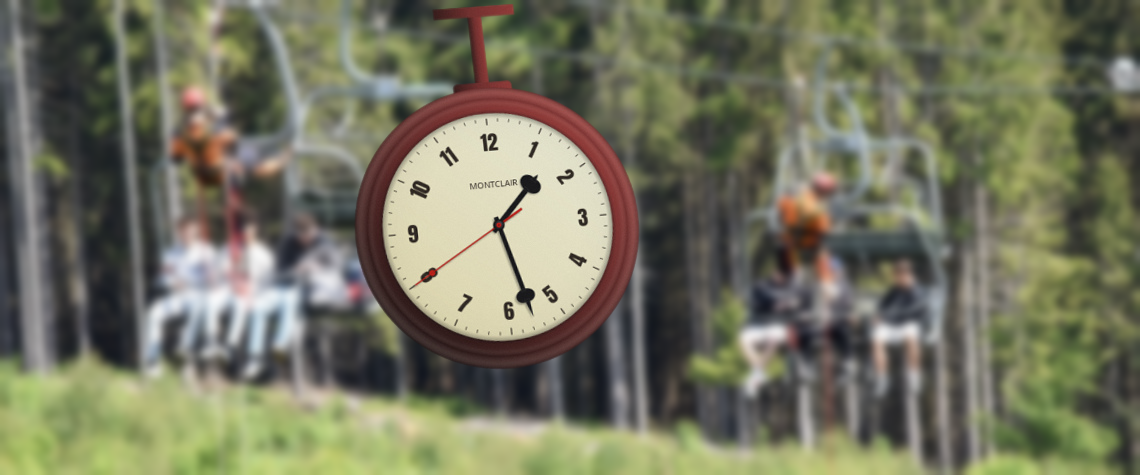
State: 1h27m40s
